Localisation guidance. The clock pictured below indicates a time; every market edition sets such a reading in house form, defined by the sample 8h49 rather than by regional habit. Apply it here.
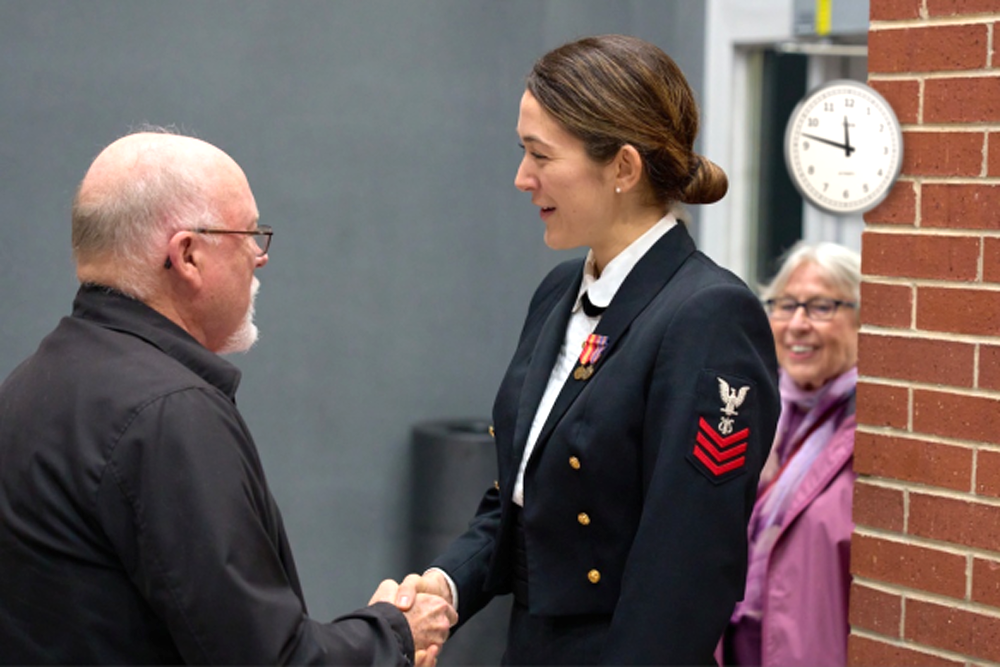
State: 11h47
